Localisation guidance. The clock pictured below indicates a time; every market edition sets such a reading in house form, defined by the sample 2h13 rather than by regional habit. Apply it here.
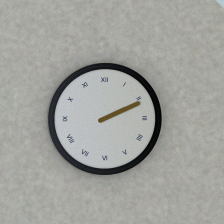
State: 2h11
